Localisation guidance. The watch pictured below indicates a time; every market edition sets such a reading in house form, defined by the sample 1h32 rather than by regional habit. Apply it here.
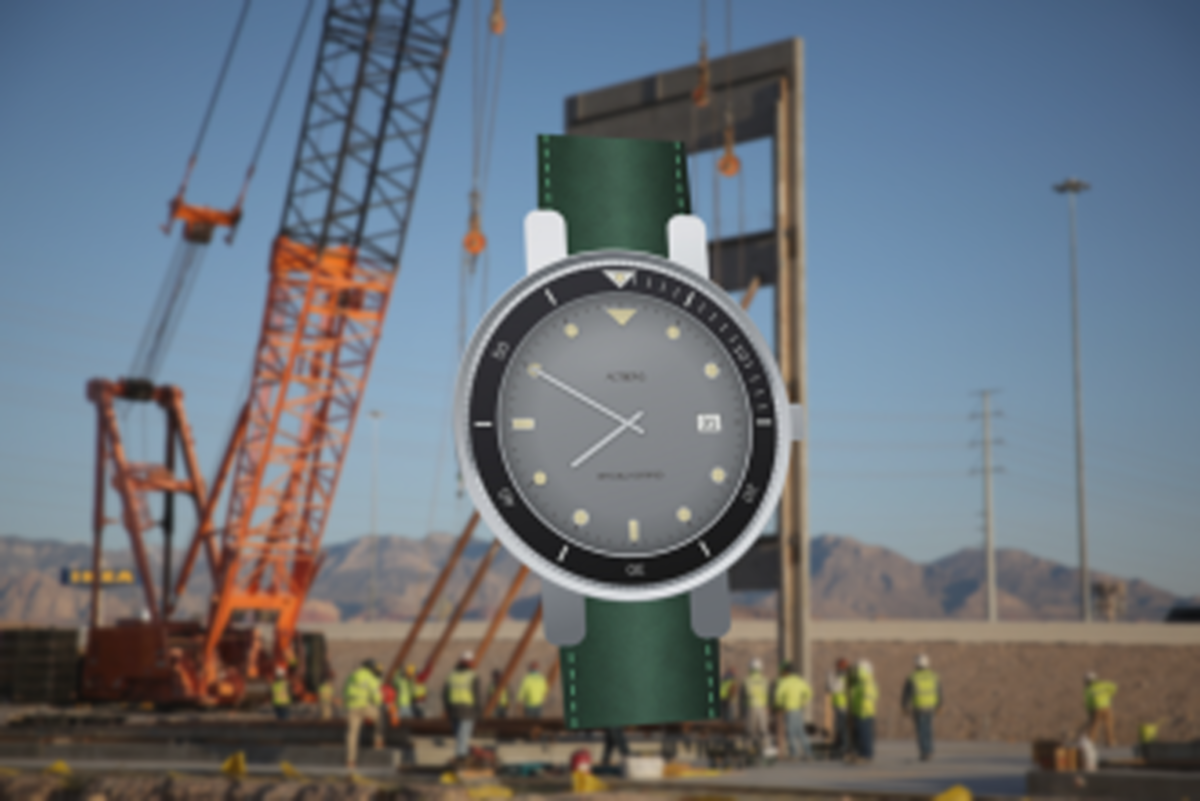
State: 7h50
